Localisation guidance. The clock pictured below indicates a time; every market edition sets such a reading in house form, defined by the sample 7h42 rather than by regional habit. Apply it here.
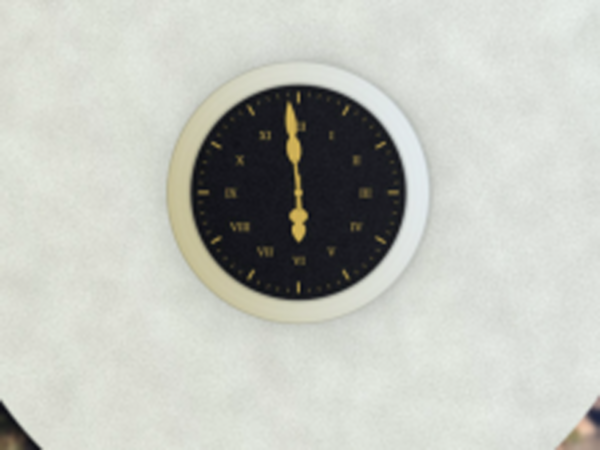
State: 5h59
